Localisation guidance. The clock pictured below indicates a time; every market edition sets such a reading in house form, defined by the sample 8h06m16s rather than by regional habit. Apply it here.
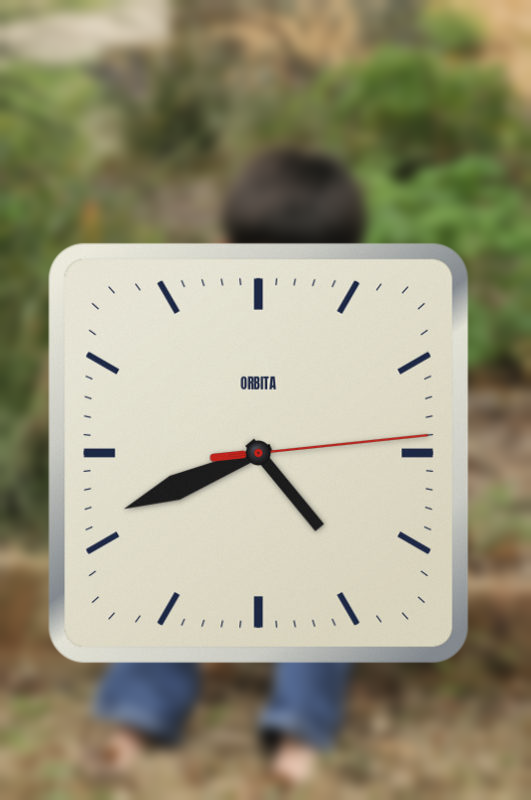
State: 4h41m14s
